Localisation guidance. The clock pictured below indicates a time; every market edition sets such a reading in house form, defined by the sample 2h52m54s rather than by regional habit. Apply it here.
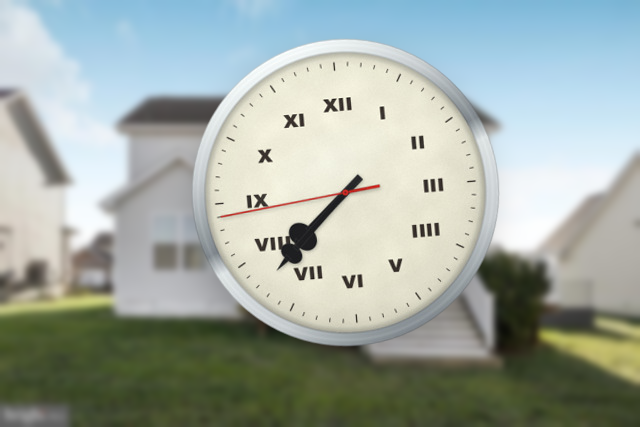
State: 7h37m44s
